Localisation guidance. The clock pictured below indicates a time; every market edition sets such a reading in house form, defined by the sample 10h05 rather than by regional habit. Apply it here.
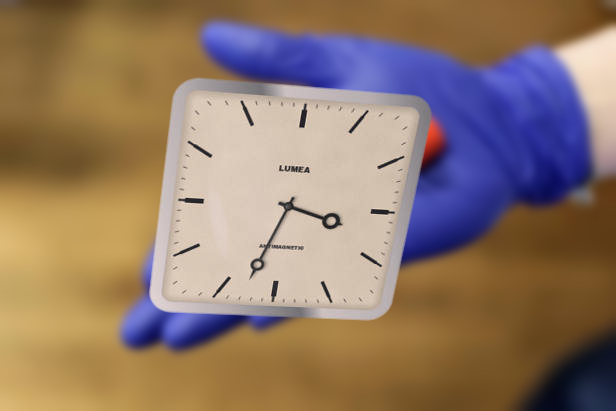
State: 3h33
